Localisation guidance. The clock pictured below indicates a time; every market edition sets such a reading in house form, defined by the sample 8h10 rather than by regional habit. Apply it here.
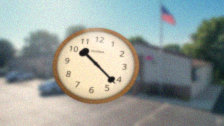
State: 10h22
